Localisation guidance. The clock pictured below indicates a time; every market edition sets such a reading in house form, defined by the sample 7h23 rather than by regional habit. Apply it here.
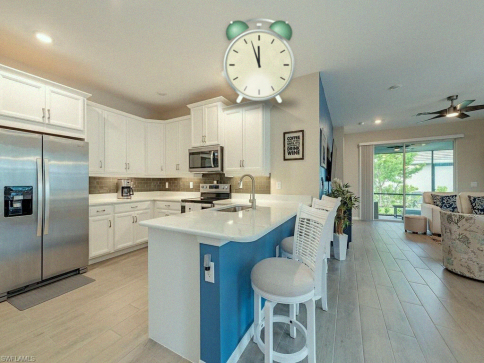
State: 11h57
